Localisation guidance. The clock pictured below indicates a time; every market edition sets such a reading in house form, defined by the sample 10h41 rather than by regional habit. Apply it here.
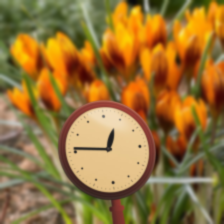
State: 12h46
